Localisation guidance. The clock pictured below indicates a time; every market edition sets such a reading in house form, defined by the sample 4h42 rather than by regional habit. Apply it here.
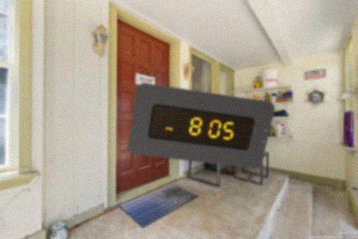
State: 8h05
